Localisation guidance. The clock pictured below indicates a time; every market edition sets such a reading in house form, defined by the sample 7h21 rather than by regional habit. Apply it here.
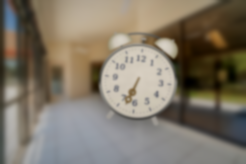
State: 6h33
